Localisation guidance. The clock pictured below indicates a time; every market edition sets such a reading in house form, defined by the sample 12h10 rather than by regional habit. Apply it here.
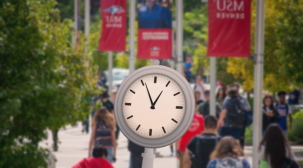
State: 12h56
